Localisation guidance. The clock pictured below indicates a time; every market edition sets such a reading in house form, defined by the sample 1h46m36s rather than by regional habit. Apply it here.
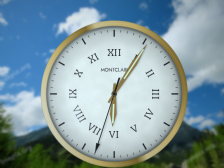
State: 6h05m33s
